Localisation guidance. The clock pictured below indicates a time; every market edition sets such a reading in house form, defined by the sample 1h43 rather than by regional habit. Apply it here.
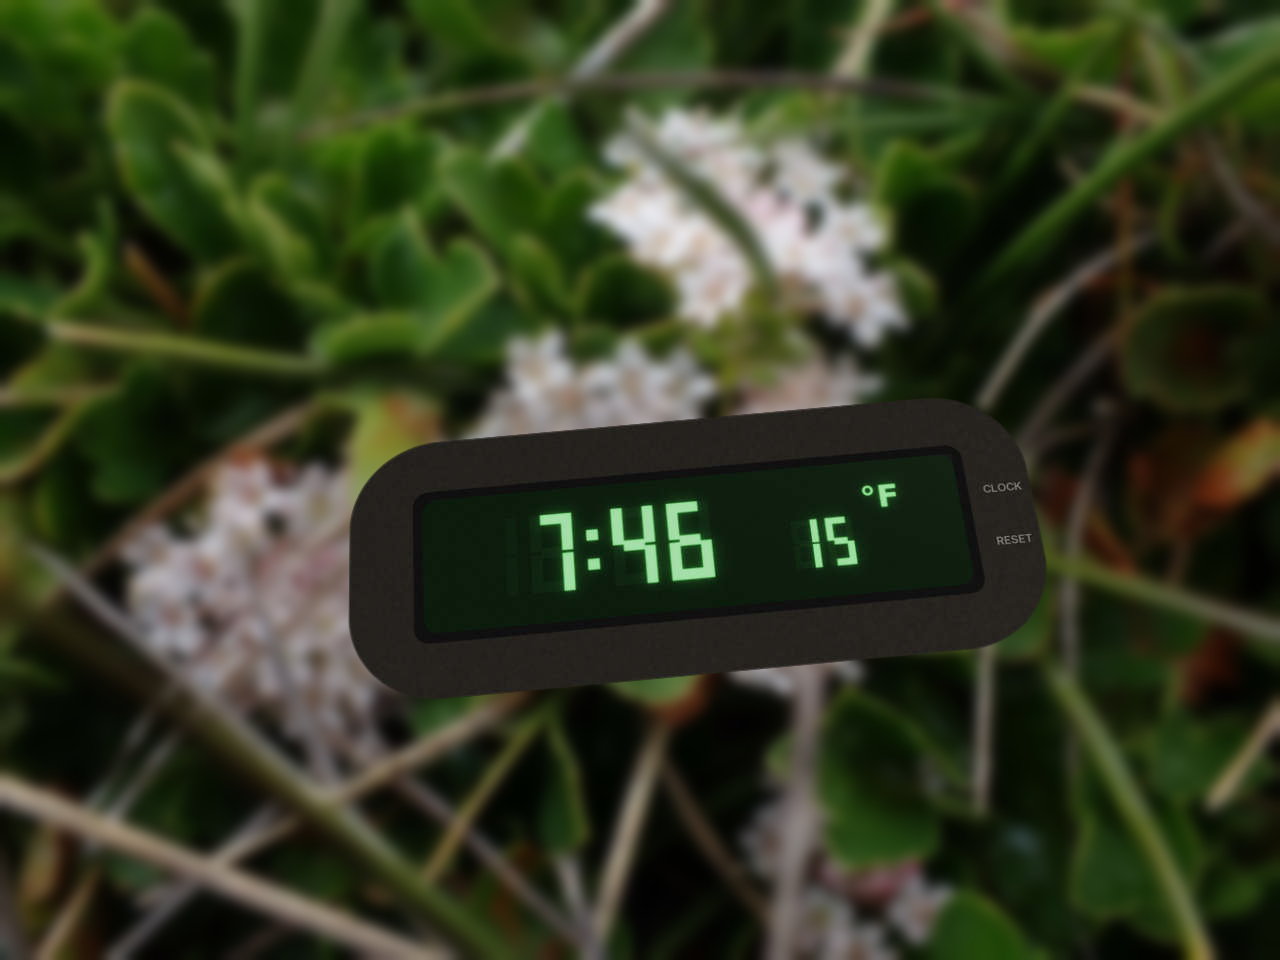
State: 7h46
